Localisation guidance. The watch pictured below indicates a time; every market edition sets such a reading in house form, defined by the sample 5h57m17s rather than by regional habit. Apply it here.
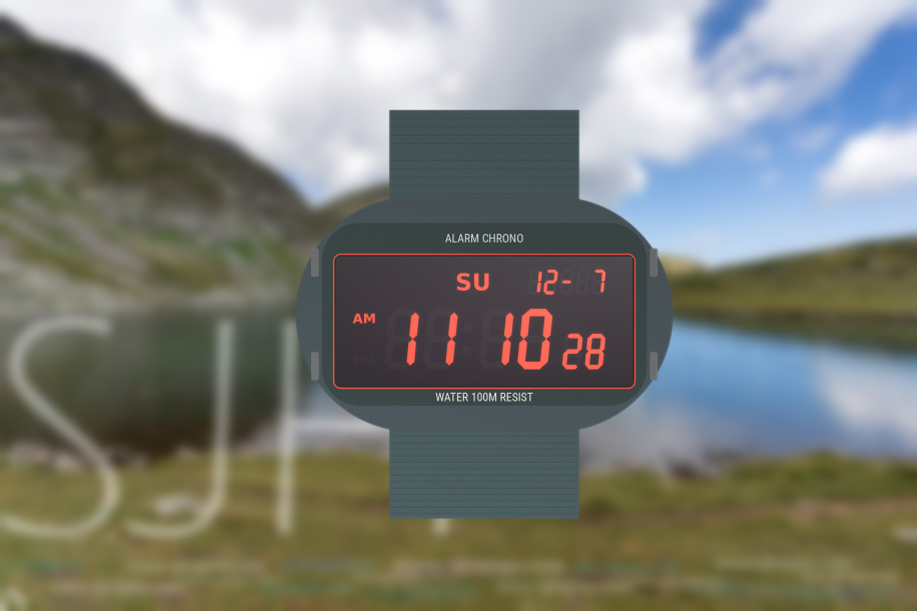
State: 11h10m28s
